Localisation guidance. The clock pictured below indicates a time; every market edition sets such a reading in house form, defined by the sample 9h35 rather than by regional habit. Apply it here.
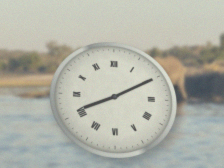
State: 8h10
